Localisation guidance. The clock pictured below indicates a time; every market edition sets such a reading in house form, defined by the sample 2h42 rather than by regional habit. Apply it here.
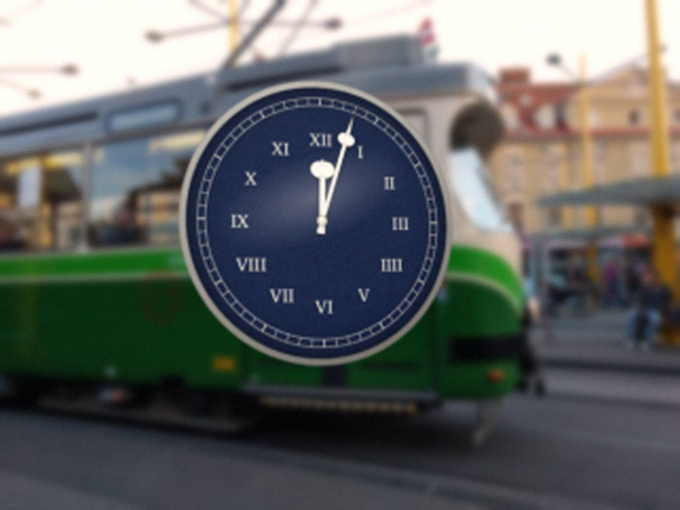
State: 12h03
